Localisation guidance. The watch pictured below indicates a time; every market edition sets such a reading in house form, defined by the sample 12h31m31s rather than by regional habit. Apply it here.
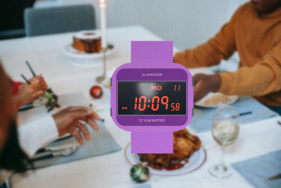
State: 10h09m58s
